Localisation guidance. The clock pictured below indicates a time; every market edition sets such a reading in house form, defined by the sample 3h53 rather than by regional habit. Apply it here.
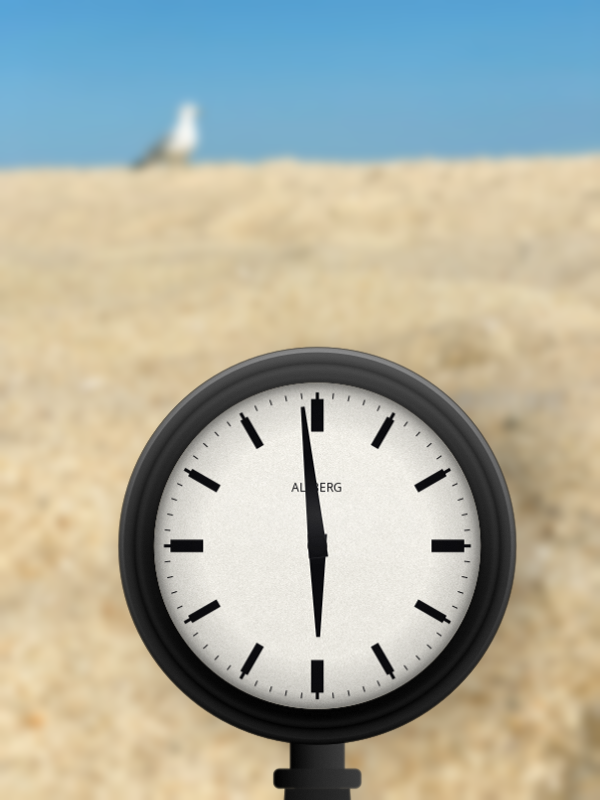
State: 5h59
